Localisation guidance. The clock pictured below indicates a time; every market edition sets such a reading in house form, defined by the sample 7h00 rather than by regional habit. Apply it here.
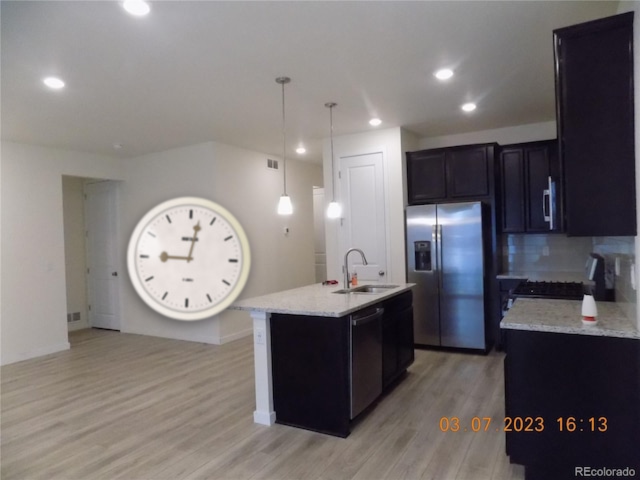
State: 9h02
